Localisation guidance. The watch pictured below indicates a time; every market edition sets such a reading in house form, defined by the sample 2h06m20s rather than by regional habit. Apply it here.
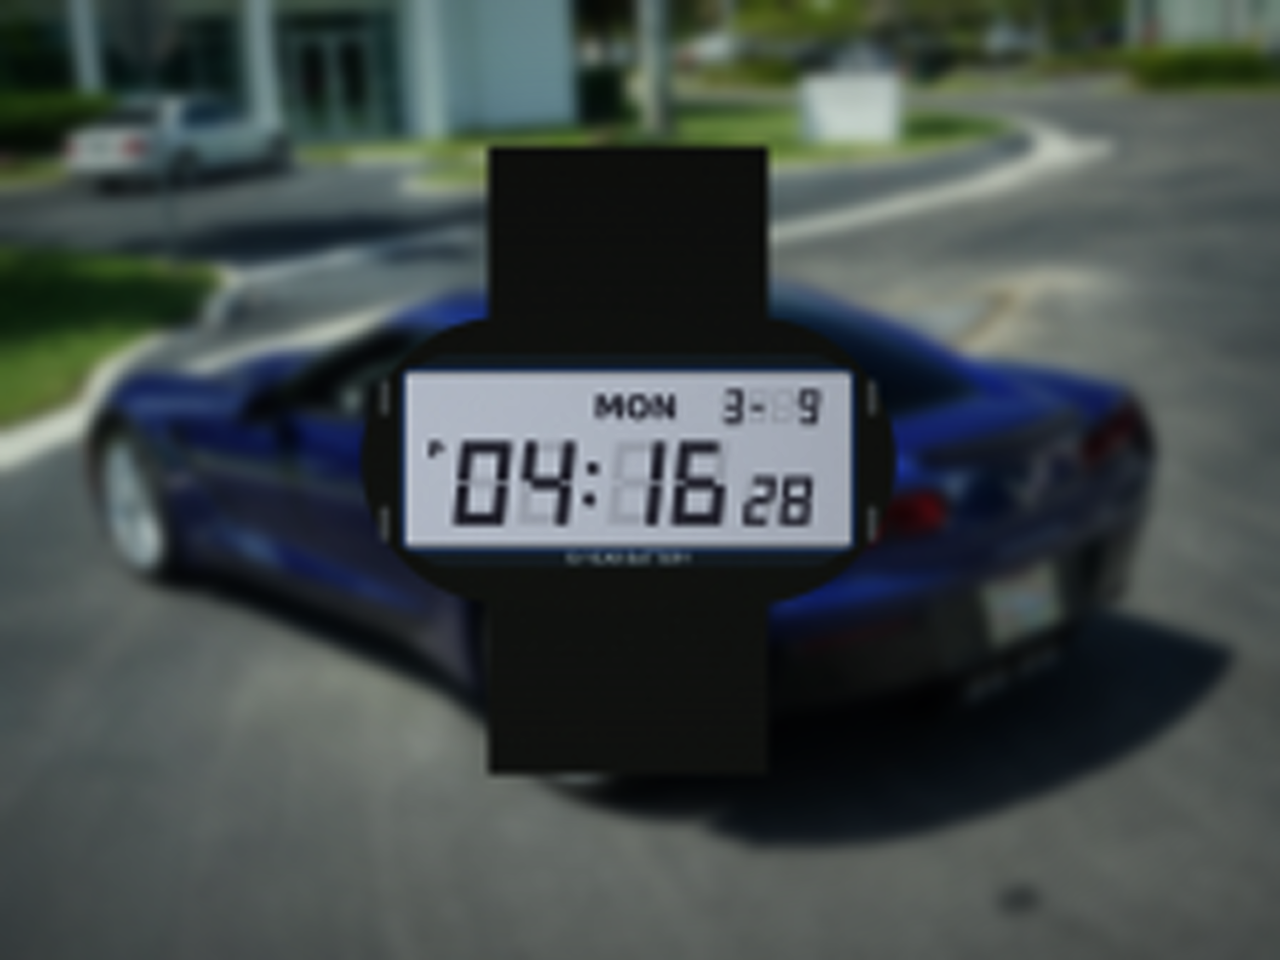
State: 4h16m28s
